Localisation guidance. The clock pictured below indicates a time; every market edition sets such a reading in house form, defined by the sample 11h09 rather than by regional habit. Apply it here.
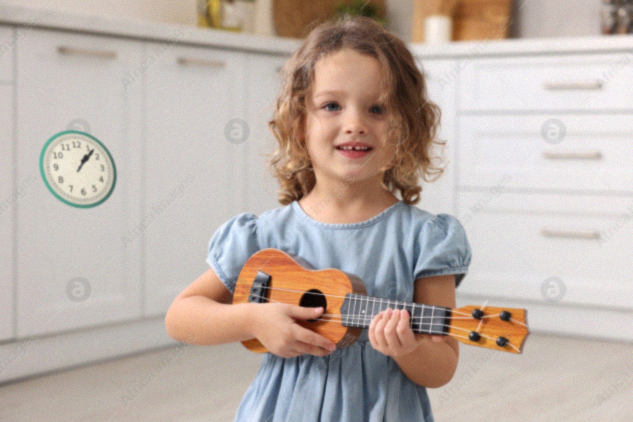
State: 1h07
